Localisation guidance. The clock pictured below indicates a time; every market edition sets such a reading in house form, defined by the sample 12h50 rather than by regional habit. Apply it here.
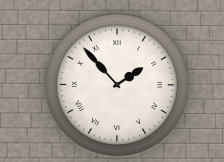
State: 1h53
